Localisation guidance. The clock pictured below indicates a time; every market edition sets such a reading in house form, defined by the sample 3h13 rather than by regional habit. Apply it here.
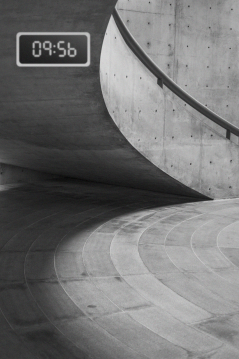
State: 9h56
